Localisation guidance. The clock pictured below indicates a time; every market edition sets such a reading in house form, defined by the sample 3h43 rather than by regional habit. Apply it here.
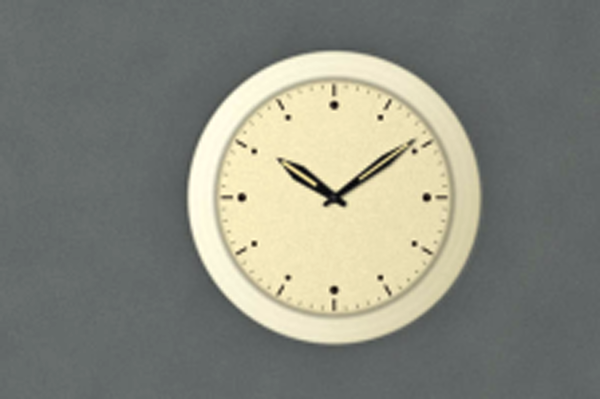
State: 10h09
